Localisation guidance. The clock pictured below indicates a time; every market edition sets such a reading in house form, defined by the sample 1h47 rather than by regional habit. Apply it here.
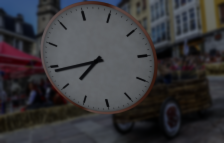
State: 7h44
